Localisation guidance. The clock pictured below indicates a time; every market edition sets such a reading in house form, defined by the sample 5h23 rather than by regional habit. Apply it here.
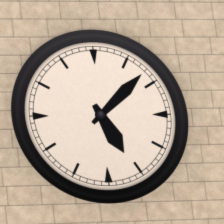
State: 5h08
